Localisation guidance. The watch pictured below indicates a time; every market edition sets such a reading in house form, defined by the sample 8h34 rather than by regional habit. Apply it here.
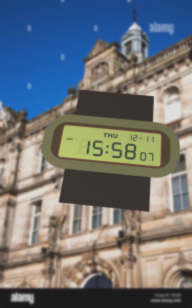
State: 15h58
